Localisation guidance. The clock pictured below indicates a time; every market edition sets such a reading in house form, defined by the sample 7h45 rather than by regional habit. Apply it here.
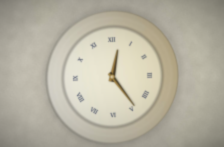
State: 12h24
